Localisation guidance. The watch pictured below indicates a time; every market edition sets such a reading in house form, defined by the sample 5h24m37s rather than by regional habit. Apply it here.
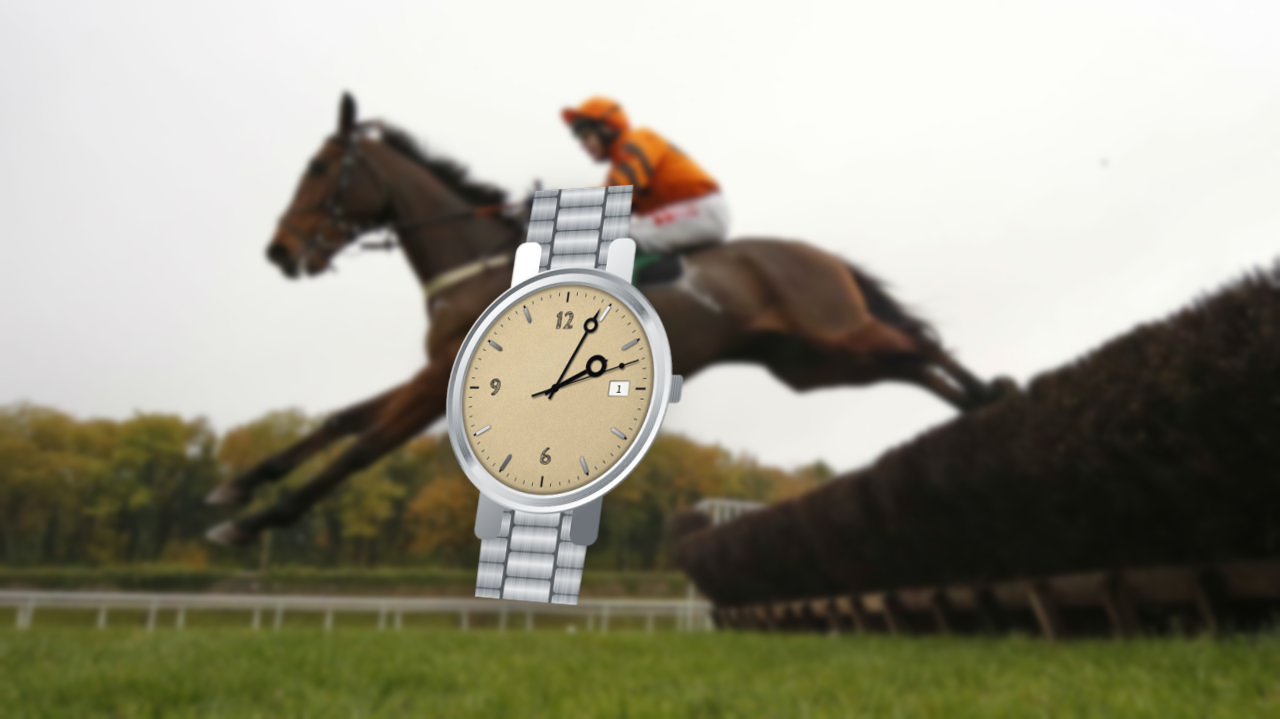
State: 2h04m12s
